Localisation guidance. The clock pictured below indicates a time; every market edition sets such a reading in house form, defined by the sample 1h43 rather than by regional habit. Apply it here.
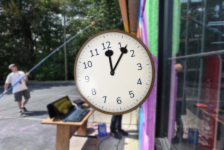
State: 12h07
